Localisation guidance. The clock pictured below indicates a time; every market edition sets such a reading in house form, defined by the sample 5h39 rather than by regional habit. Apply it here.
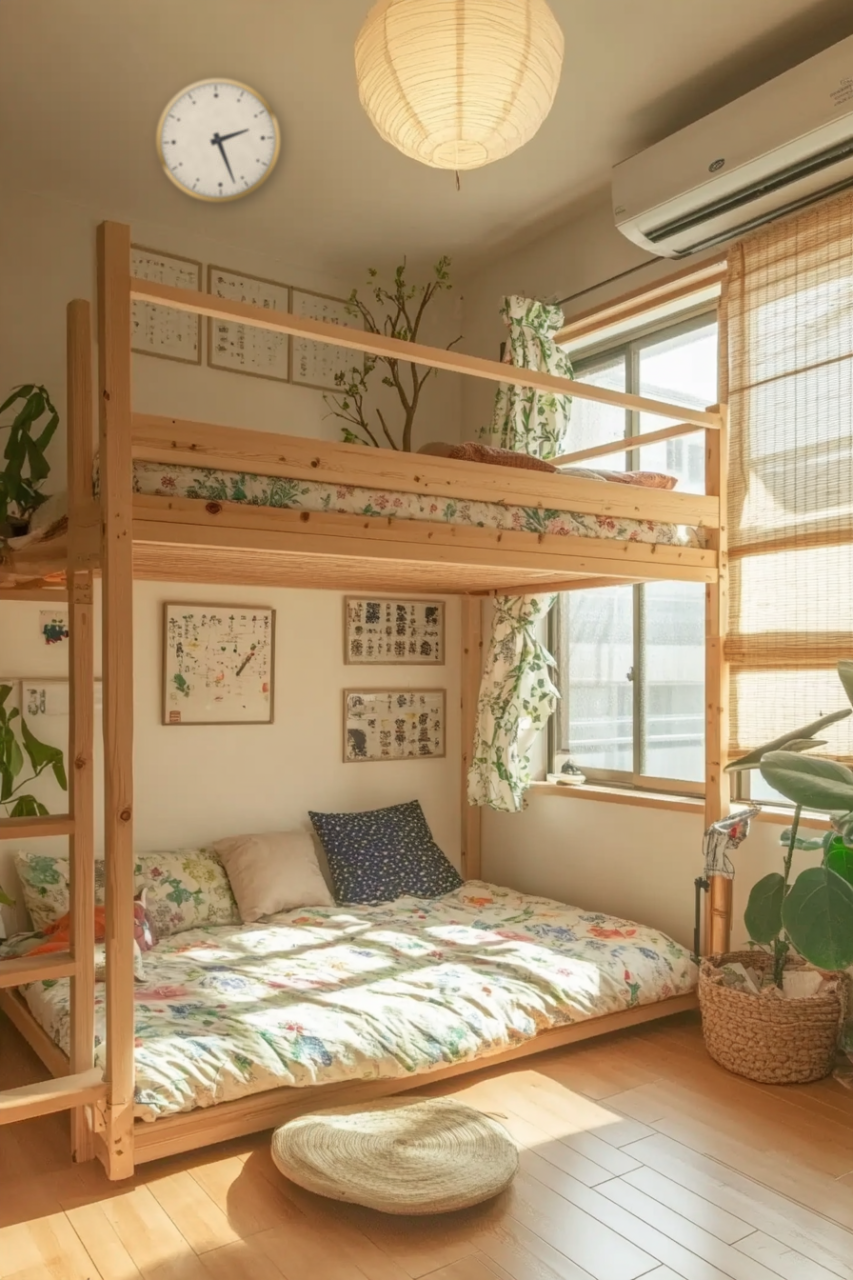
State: 2h27
